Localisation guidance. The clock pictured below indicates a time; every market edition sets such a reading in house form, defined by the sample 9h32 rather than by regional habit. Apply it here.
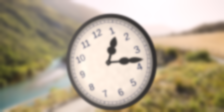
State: 1h18
